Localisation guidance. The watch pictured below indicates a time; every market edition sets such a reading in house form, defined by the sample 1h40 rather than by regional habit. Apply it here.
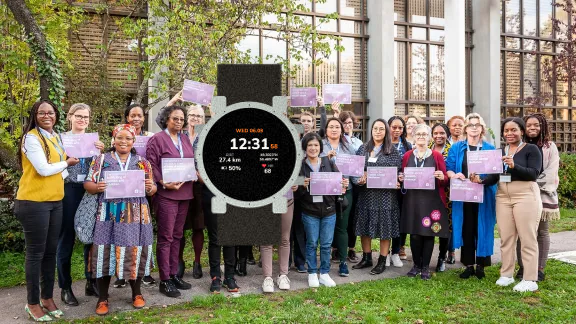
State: 12h31
